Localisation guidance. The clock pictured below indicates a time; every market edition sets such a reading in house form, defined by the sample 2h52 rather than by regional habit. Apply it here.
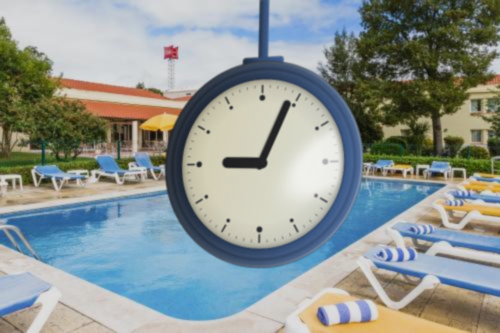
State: 9h04
